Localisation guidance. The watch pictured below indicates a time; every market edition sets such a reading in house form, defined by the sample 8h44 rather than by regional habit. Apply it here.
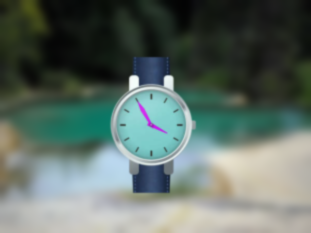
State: 3h55
